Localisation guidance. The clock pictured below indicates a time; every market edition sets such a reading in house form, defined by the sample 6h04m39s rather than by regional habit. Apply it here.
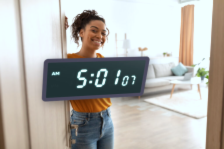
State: 5h01m07s
